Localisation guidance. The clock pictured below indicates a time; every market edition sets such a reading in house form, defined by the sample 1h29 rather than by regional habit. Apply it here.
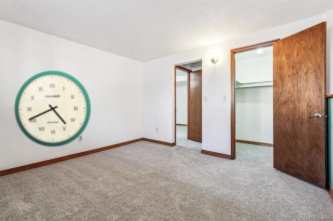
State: 4h41
